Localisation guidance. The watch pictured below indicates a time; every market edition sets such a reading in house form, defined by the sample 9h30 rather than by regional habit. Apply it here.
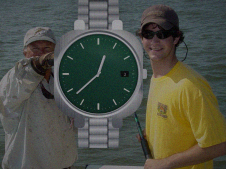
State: 12h38
